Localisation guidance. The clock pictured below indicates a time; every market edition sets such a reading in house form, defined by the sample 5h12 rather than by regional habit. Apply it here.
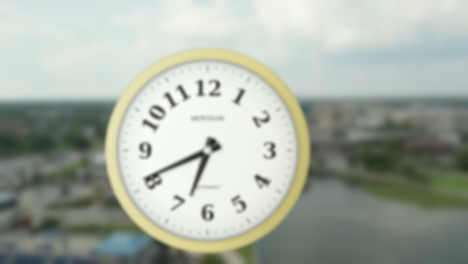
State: 6h41
